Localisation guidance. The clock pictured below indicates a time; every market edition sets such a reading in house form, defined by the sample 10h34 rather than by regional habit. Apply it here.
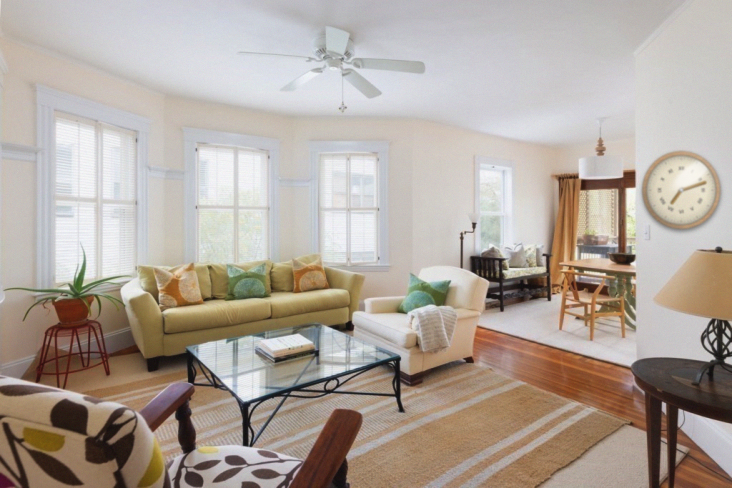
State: 7h12
